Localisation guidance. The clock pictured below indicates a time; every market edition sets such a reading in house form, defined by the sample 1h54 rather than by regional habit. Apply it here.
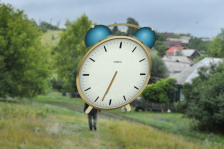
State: 6h33
